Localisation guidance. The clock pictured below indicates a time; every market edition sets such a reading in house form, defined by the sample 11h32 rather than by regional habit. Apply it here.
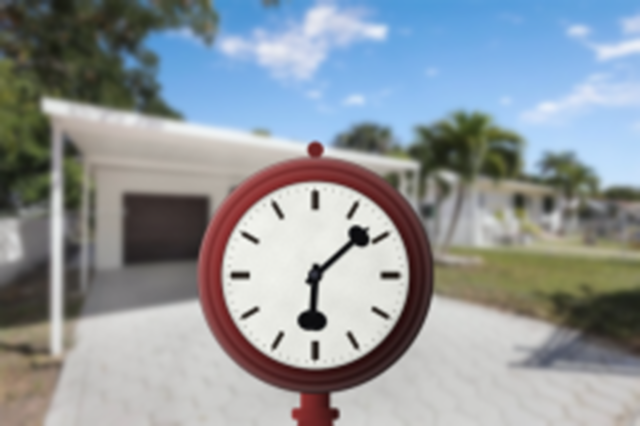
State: 6h08
